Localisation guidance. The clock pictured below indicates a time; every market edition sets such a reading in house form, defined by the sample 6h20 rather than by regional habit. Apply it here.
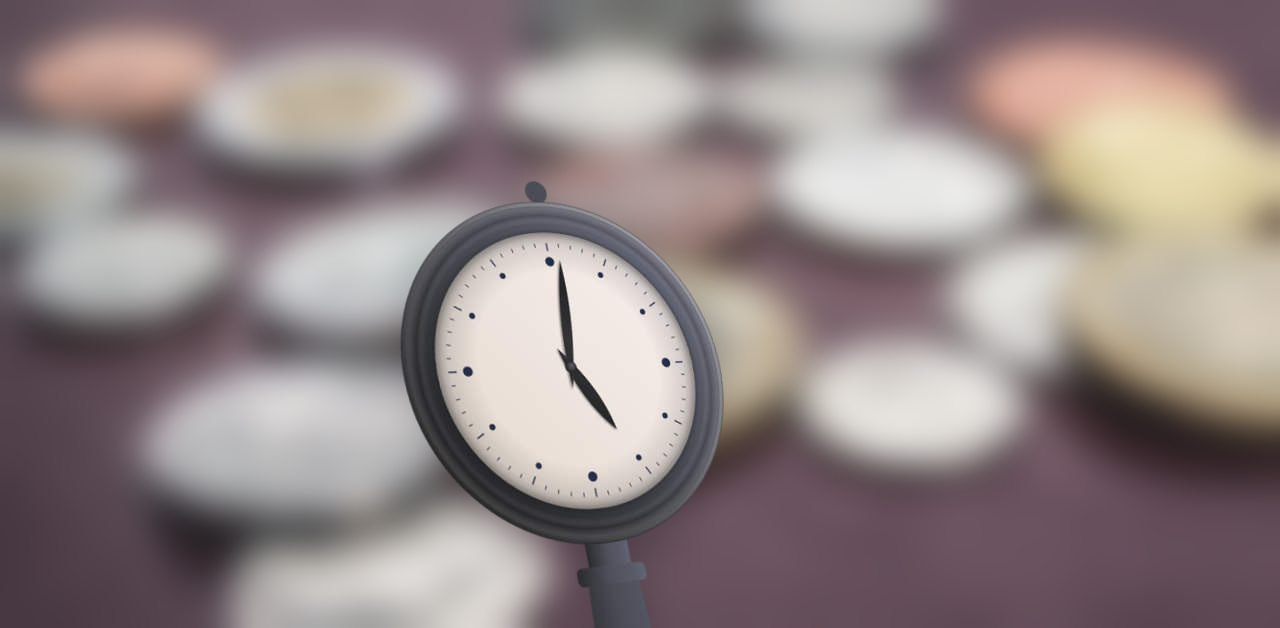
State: 5h01
